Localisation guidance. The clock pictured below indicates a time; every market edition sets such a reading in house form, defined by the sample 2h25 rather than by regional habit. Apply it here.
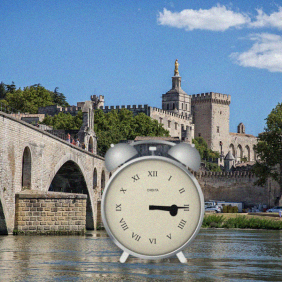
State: 3h15
